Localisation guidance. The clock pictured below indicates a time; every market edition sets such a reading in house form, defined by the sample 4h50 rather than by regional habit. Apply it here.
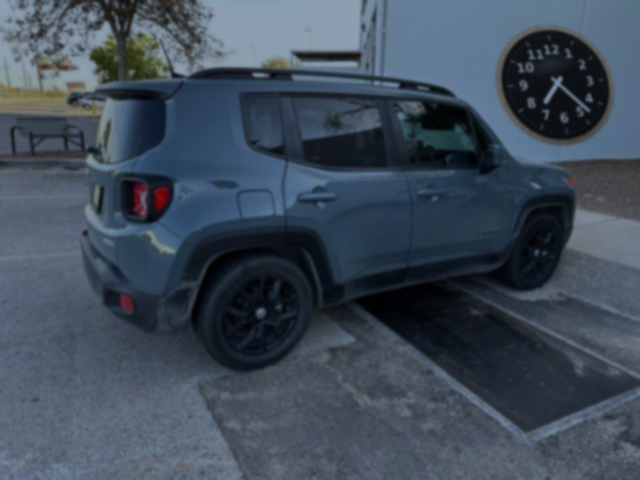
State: 7h23
